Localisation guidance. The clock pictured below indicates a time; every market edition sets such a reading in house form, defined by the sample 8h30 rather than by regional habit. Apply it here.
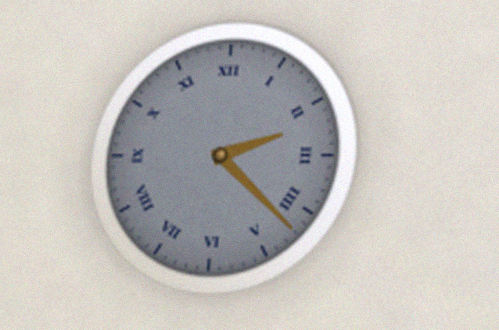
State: 2h22
